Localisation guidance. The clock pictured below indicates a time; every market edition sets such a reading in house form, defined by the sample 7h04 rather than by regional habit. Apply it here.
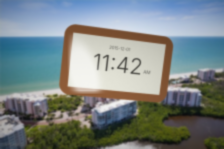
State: 11h42
